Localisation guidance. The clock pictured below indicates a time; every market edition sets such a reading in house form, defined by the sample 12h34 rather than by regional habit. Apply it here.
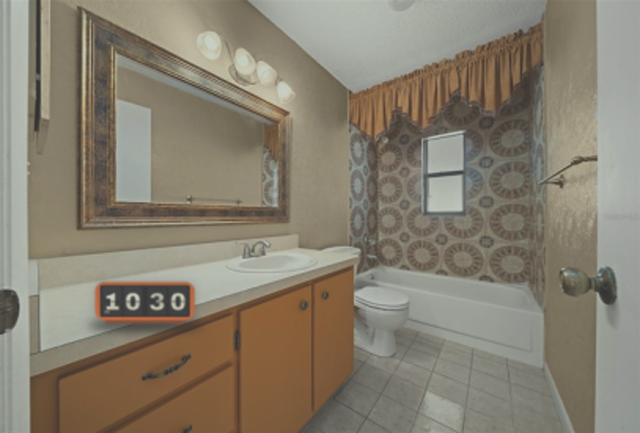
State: 10h30
